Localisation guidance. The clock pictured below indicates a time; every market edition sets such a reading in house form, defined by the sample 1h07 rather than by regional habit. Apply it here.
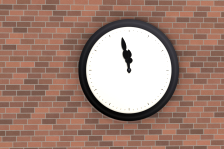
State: 11h58
